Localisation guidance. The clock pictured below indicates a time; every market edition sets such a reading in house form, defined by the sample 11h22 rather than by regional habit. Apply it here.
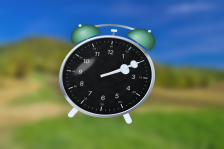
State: 2h10
